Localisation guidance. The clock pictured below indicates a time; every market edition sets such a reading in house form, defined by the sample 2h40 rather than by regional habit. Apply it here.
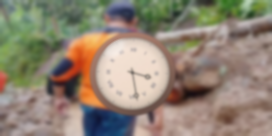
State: 3h28
